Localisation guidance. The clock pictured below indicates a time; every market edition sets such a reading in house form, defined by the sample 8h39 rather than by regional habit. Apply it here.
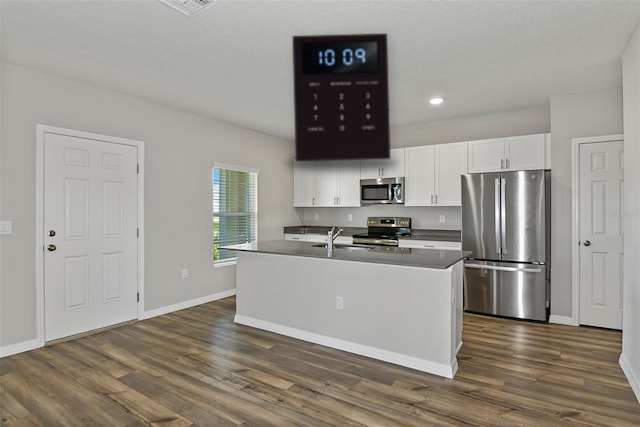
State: 10h09
